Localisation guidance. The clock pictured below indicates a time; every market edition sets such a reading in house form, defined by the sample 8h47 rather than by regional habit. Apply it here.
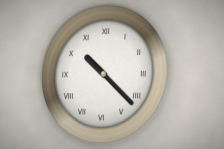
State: 10h22
